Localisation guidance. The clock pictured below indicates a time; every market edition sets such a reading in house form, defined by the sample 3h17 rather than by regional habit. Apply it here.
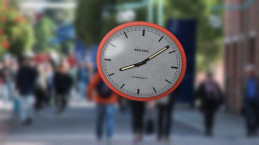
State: 8h08
